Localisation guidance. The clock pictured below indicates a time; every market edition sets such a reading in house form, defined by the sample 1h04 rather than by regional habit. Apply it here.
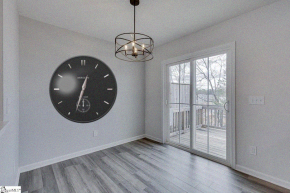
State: 12h33
